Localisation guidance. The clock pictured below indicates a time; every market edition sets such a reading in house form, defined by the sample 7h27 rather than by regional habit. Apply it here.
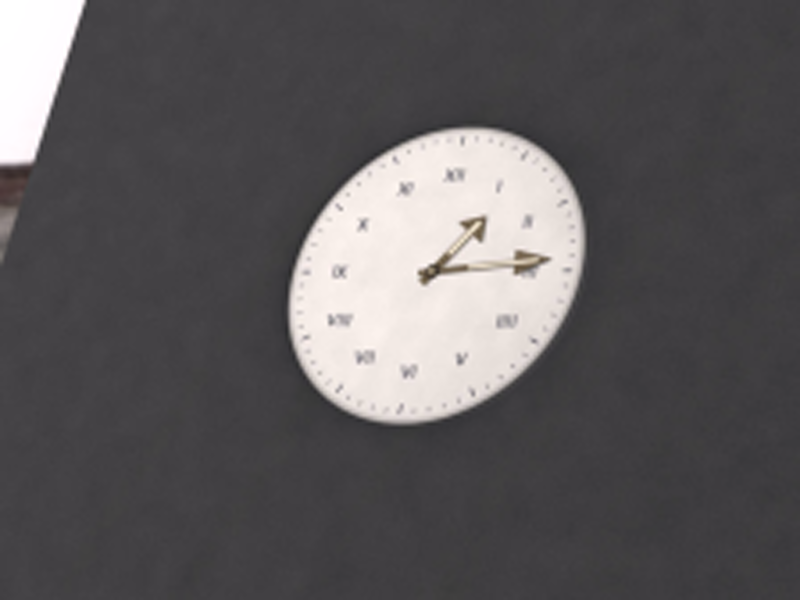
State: 1h14
